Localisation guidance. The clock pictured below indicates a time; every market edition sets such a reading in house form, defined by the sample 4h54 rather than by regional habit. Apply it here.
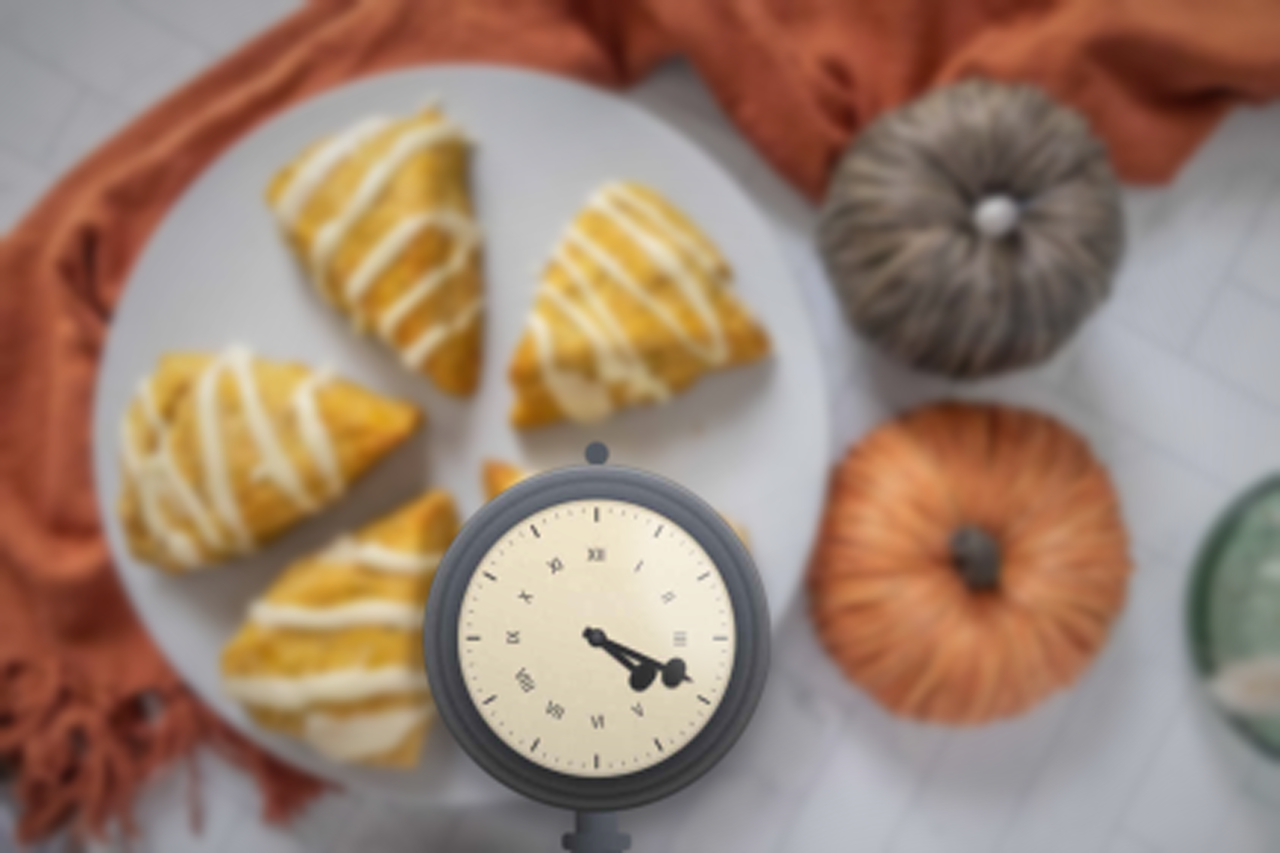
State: 4h19
